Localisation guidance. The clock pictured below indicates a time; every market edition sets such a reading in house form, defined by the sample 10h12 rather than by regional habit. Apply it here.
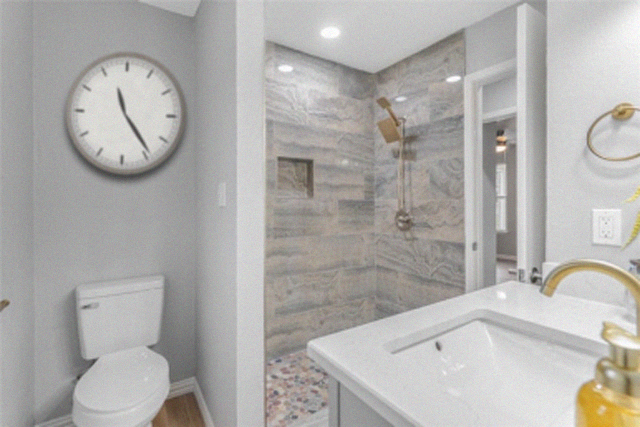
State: 11h24
